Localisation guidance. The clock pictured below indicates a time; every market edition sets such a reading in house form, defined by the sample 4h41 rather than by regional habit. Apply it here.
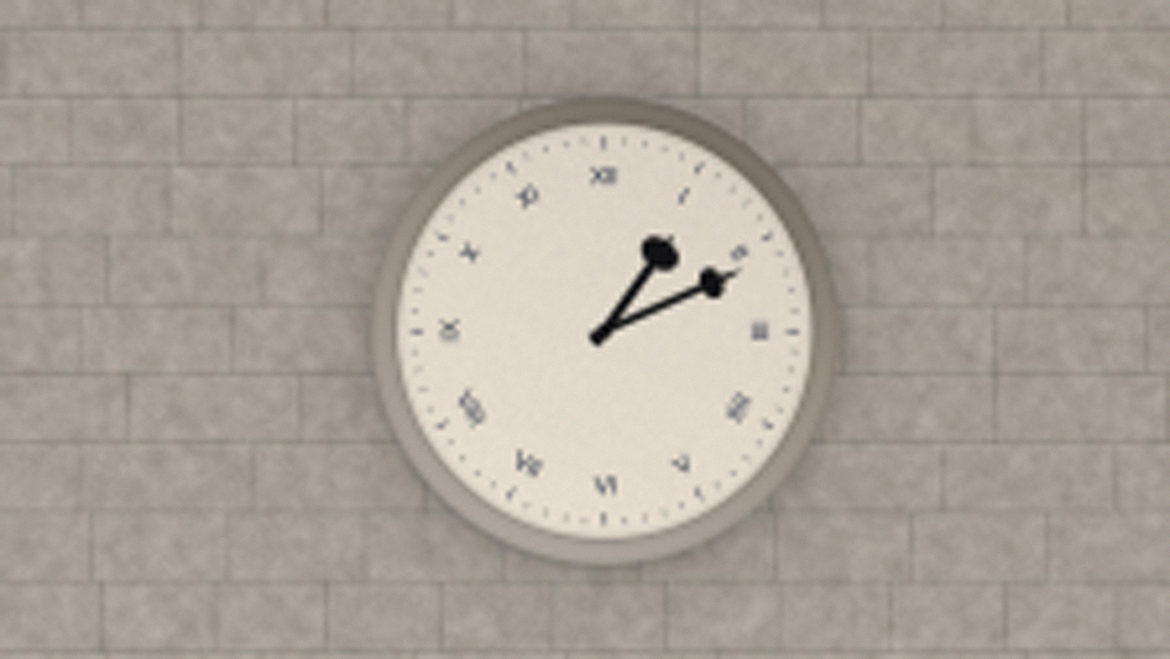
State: 1h11
